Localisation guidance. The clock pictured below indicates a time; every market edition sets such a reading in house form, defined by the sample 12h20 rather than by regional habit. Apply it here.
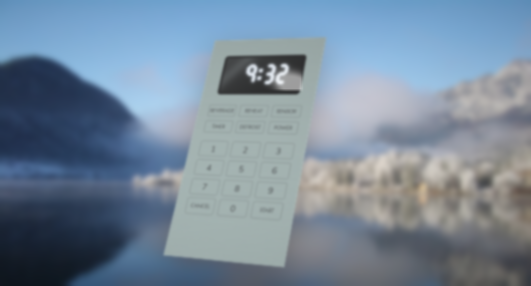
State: 9h32
